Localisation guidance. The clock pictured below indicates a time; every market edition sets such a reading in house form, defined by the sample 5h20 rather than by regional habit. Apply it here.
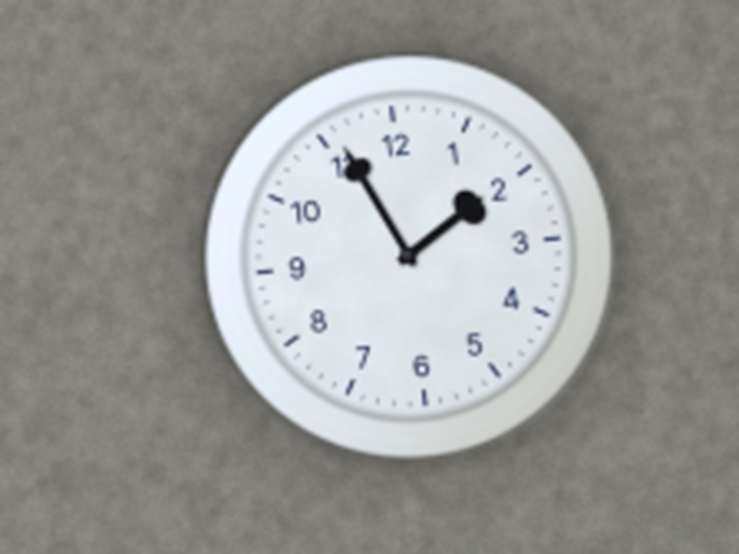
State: 1h56
